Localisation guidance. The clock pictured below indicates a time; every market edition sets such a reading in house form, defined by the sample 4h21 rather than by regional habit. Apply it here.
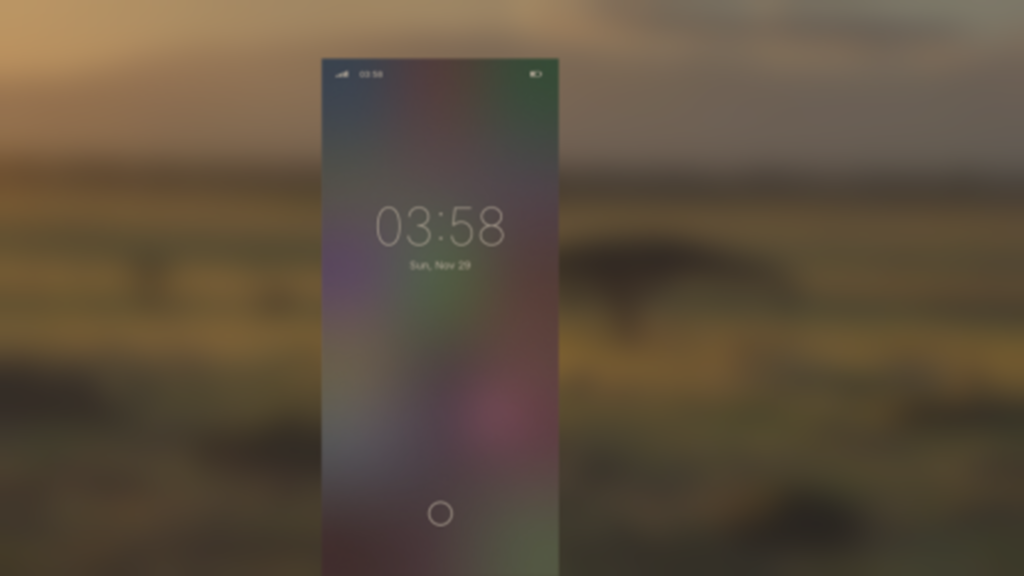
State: 3h58
